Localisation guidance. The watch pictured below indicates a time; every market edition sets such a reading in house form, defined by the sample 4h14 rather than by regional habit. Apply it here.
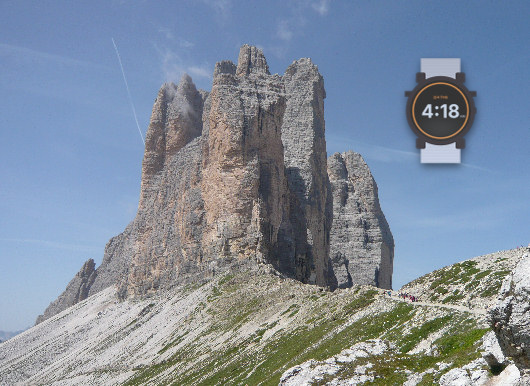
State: 4h18
